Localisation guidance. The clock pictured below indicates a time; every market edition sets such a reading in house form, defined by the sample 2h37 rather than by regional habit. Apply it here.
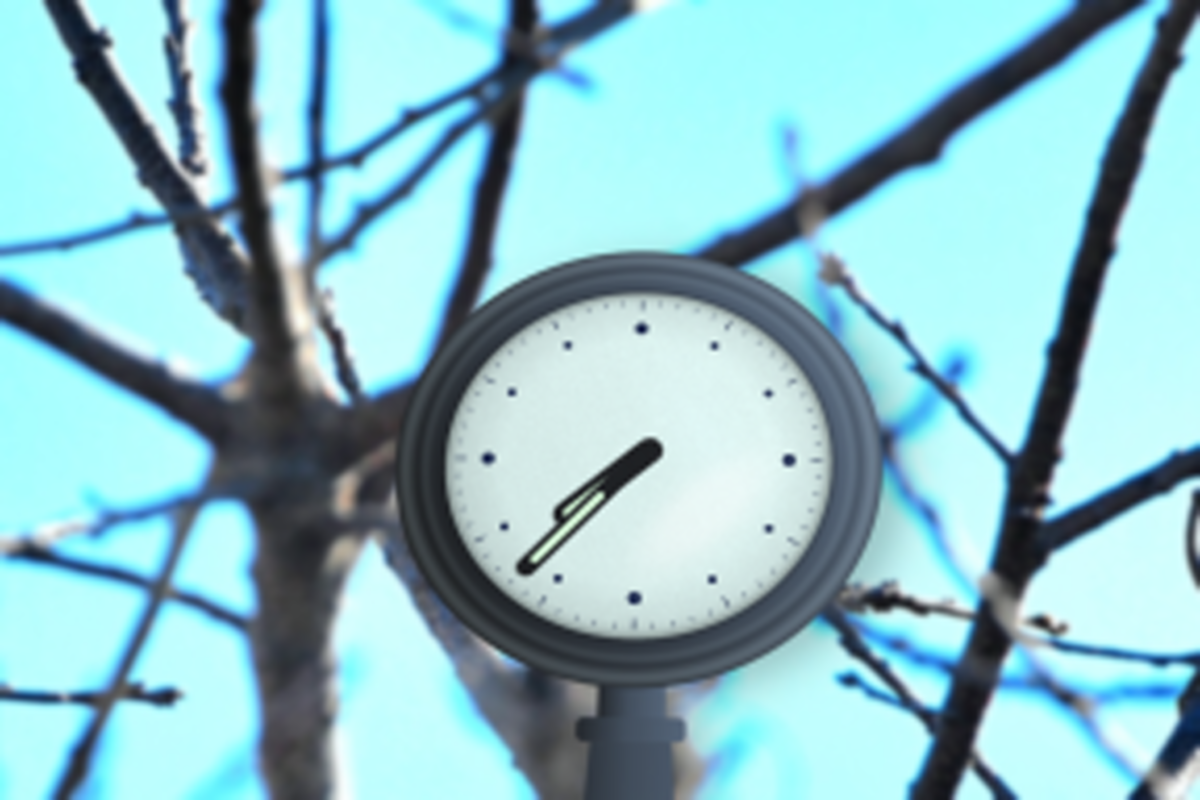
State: 7h37
